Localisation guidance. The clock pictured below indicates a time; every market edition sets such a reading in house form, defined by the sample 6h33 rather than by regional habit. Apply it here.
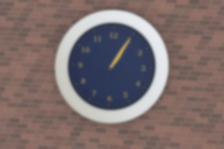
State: 1h05
